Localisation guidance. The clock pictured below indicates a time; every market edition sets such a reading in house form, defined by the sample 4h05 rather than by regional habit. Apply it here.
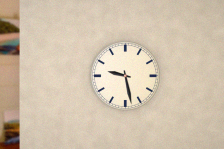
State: 9h28
